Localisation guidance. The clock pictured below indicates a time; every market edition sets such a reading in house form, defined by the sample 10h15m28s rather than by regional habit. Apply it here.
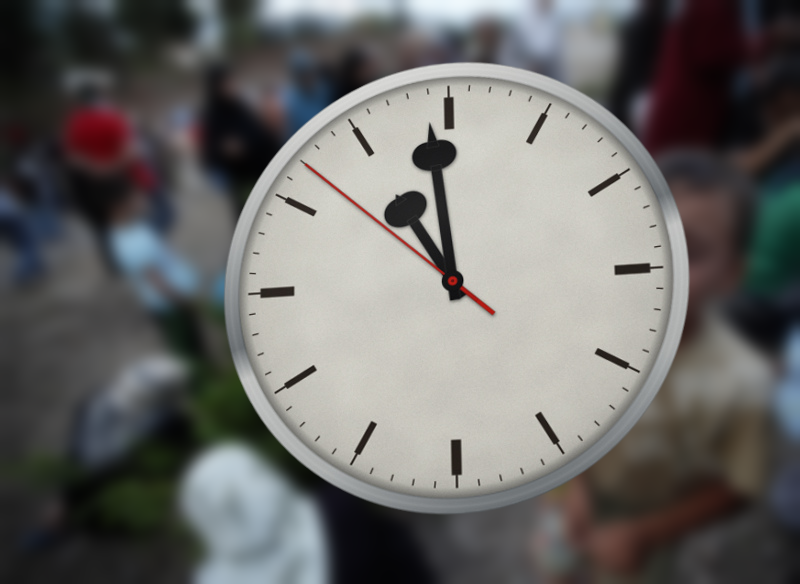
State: 10h58m52s
